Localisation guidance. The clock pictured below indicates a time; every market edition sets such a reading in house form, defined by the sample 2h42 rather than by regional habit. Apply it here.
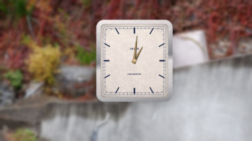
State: 1h01
